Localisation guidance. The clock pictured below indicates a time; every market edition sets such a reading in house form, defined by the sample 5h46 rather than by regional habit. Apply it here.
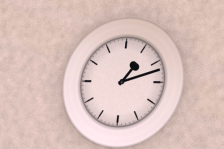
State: 1h12
